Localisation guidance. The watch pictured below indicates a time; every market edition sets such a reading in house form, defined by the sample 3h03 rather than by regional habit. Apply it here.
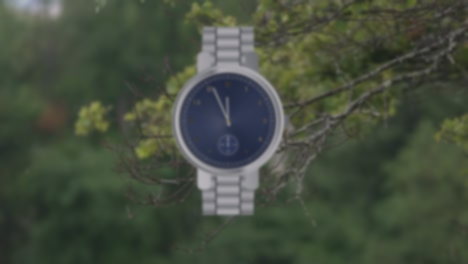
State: 11h56
